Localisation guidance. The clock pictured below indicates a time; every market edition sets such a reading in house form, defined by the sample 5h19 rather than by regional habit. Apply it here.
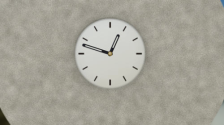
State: 12h48
